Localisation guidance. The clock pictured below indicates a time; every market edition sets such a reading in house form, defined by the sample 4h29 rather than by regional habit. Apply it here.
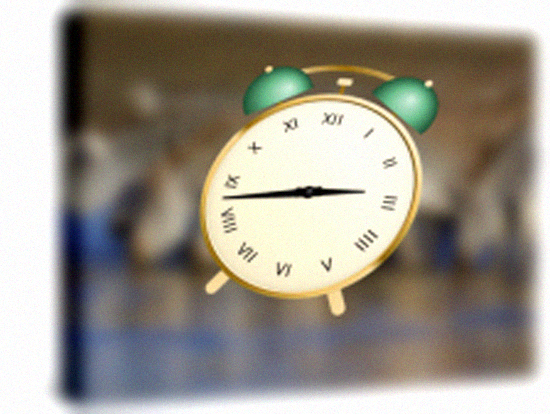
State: 2h43
